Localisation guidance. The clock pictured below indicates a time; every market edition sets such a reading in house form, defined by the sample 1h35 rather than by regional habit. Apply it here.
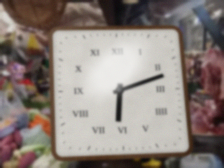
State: 6h12
